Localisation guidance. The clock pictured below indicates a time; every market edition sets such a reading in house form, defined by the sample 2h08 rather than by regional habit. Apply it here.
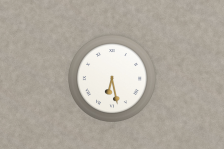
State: 6h28
